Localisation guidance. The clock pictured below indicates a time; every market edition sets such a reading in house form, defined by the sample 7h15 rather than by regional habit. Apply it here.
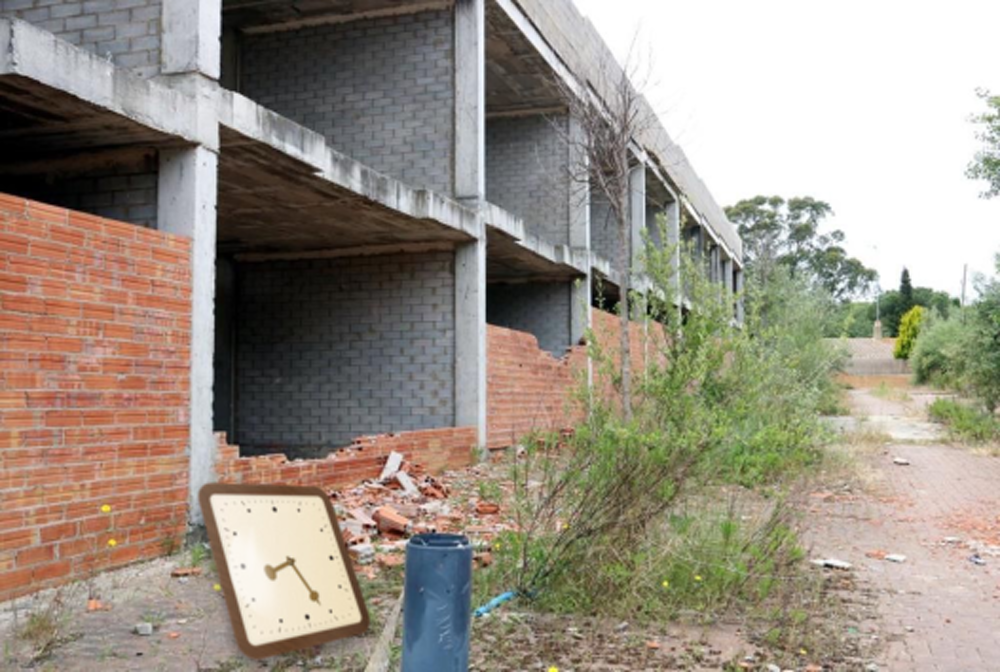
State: 8h26
